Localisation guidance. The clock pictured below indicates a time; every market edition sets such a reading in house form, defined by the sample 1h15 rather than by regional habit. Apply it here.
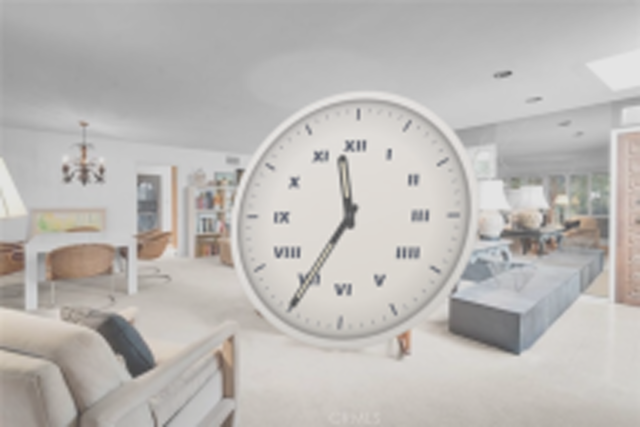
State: 11h35
